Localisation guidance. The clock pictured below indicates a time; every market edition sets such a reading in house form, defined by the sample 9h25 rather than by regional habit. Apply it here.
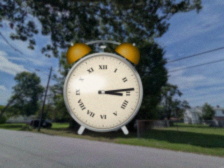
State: 3h14
